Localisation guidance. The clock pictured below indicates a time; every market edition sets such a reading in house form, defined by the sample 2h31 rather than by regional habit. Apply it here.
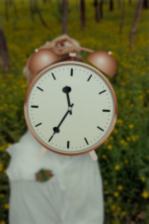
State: 11h35
